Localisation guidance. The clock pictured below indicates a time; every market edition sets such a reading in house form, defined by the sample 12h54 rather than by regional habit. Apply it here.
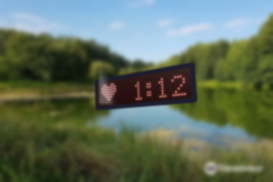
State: 1h12
